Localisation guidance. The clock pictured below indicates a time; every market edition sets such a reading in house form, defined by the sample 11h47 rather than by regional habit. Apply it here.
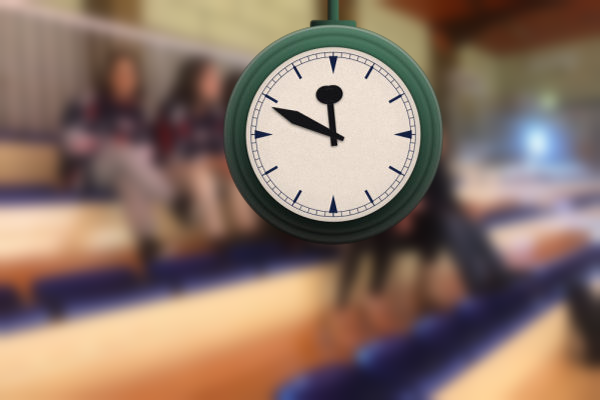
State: 11h49
